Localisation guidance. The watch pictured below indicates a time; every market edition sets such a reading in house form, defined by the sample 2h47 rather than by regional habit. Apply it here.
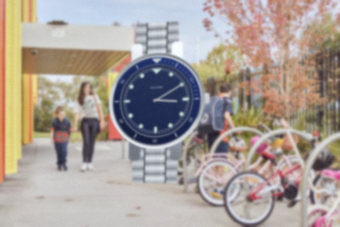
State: 3h10
